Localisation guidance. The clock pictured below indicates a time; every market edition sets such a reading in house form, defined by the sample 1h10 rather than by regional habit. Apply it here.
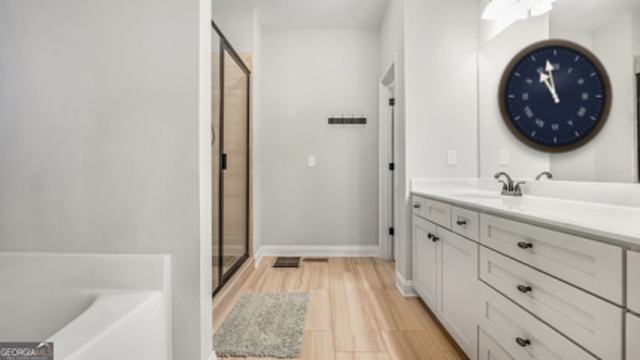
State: 10h58
